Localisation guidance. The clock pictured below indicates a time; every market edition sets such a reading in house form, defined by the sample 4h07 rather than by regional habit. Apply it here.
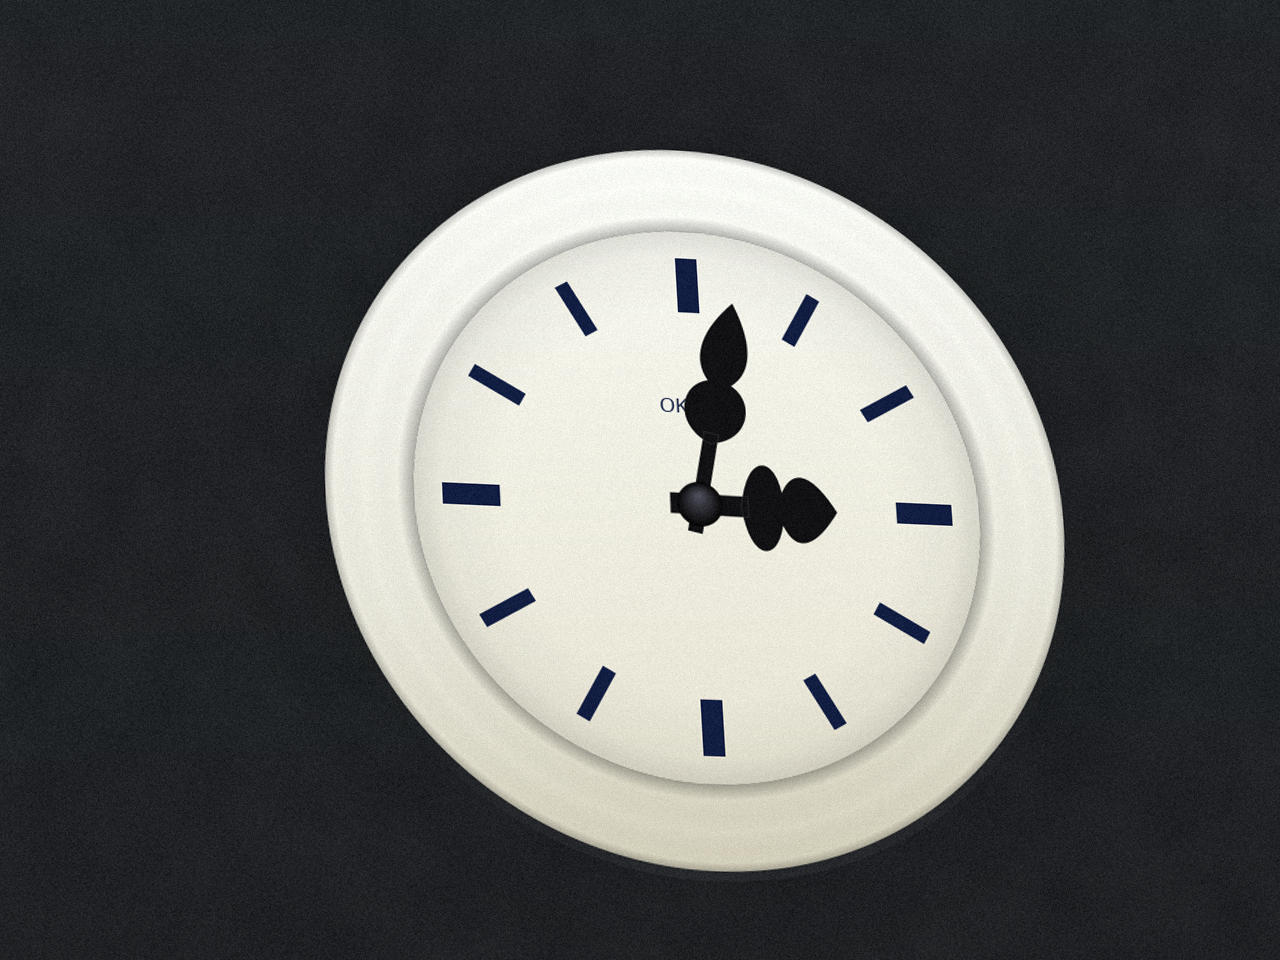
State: 3h02
